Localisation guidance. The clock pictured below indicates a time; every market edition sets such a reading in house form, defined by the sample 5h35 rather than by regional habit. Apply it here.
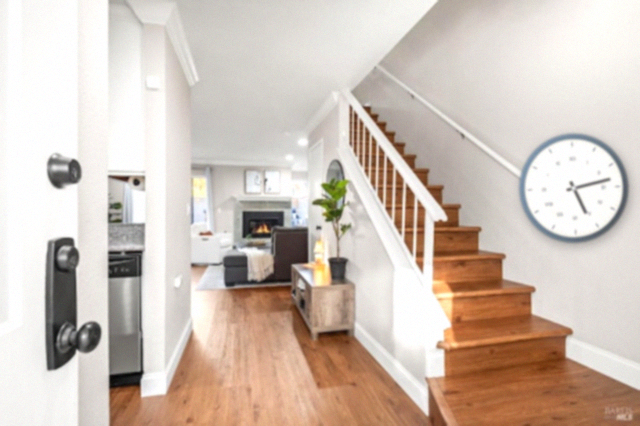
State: 5h13
